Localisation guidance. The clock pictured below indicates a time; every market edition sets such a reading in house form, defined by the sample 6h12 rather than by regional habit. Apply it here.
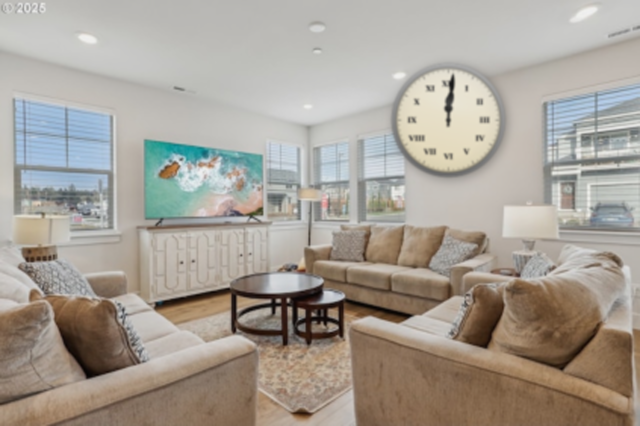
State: 12h01
